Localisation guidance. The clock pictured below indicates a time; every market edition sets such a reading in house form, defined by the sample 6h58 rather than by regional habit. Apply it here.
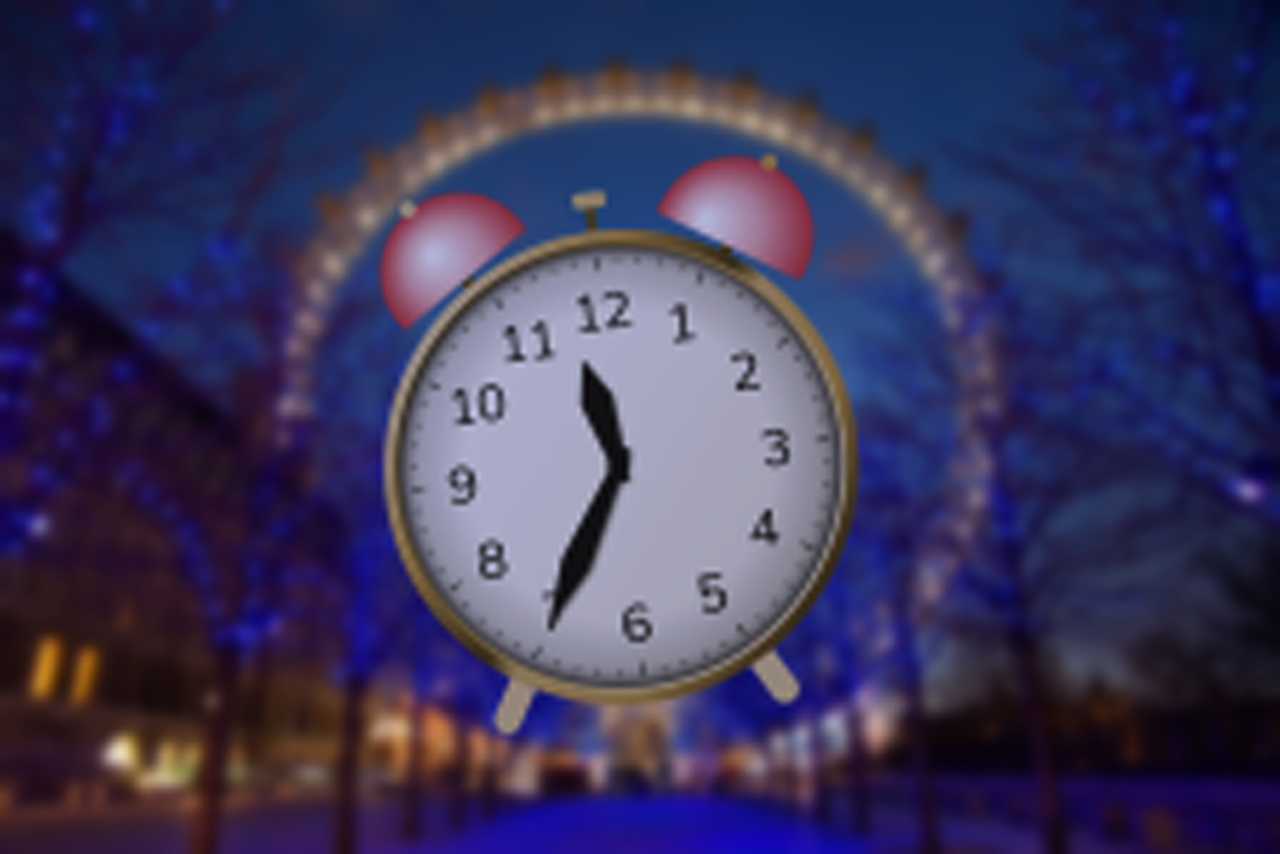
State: 11h35
